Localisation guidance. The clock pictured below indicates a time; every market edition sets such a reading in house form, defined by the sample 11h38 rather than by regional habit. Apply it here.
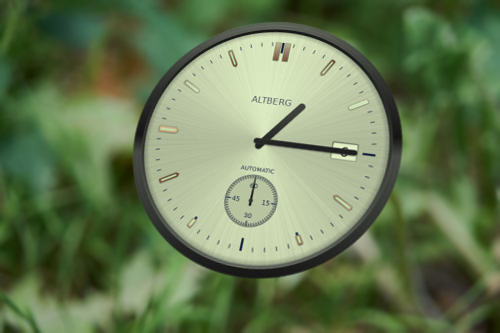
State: 1h15
